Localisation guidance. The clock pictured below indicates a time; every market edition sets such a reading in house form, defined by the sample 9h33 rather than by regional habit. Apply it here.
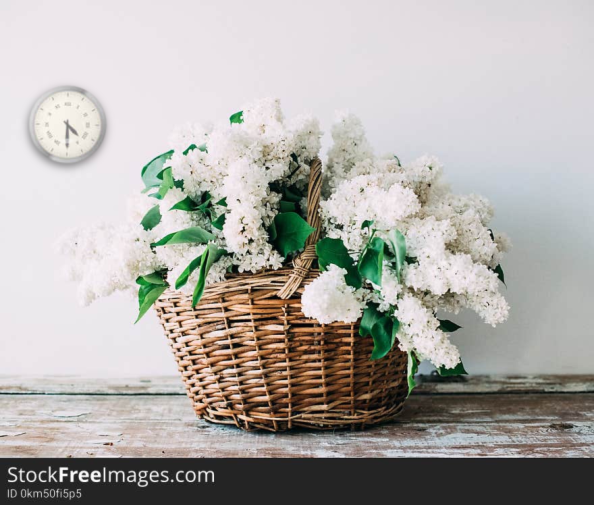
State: 4h30
